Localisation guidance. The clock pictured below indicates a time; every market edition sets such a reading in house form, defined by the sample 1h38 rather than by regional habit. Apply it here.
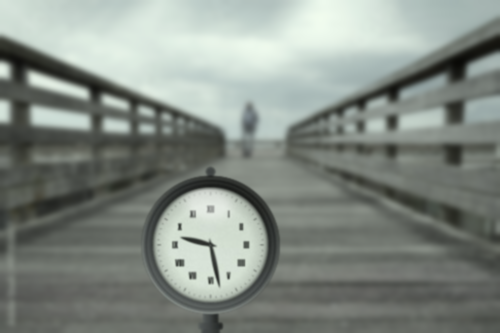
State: 9h28
